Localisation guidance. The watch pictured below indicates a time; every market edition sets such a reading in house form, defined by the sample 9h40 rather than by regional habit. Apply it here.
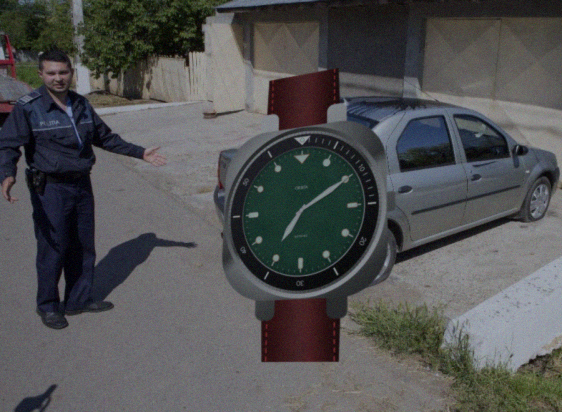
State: 7h10
